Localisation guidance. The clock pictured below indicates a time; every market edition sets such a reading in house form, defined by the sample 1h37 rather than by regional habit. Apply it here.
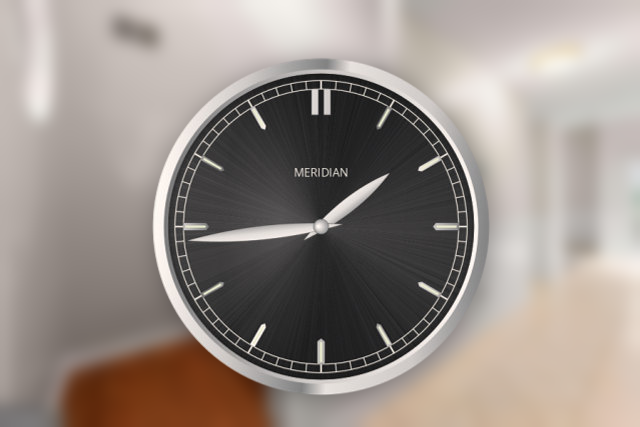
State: 1h44
